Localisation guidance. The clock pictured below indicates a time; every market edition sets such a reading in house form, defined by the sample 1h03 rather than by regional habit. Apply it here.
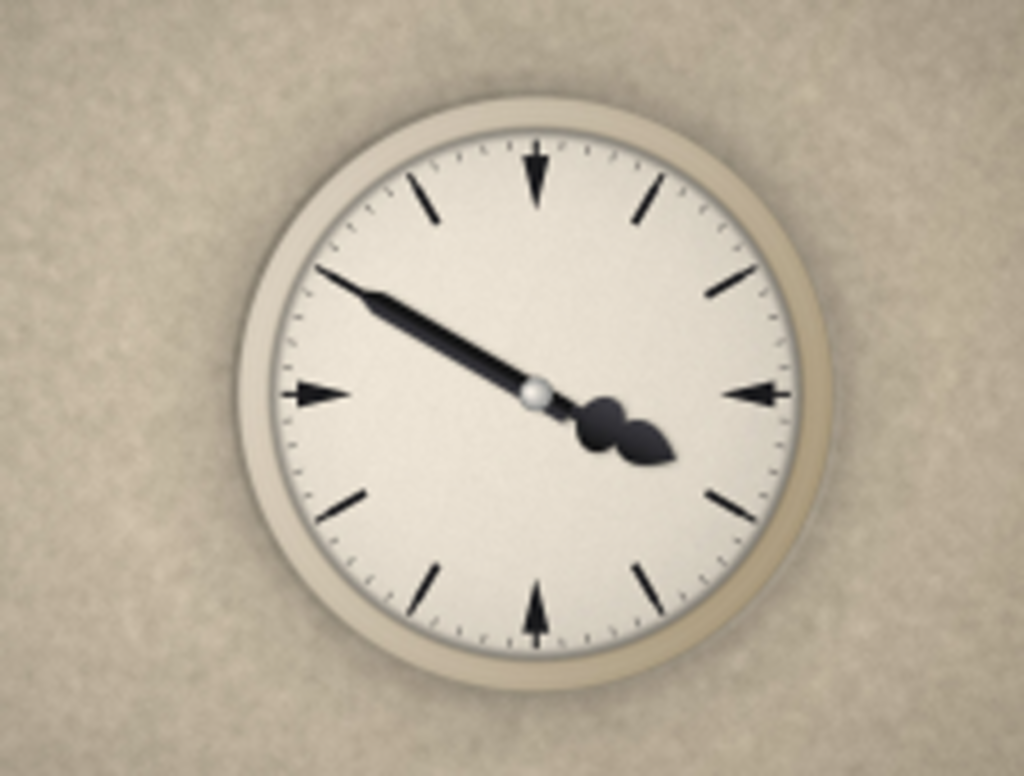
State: 3h50
